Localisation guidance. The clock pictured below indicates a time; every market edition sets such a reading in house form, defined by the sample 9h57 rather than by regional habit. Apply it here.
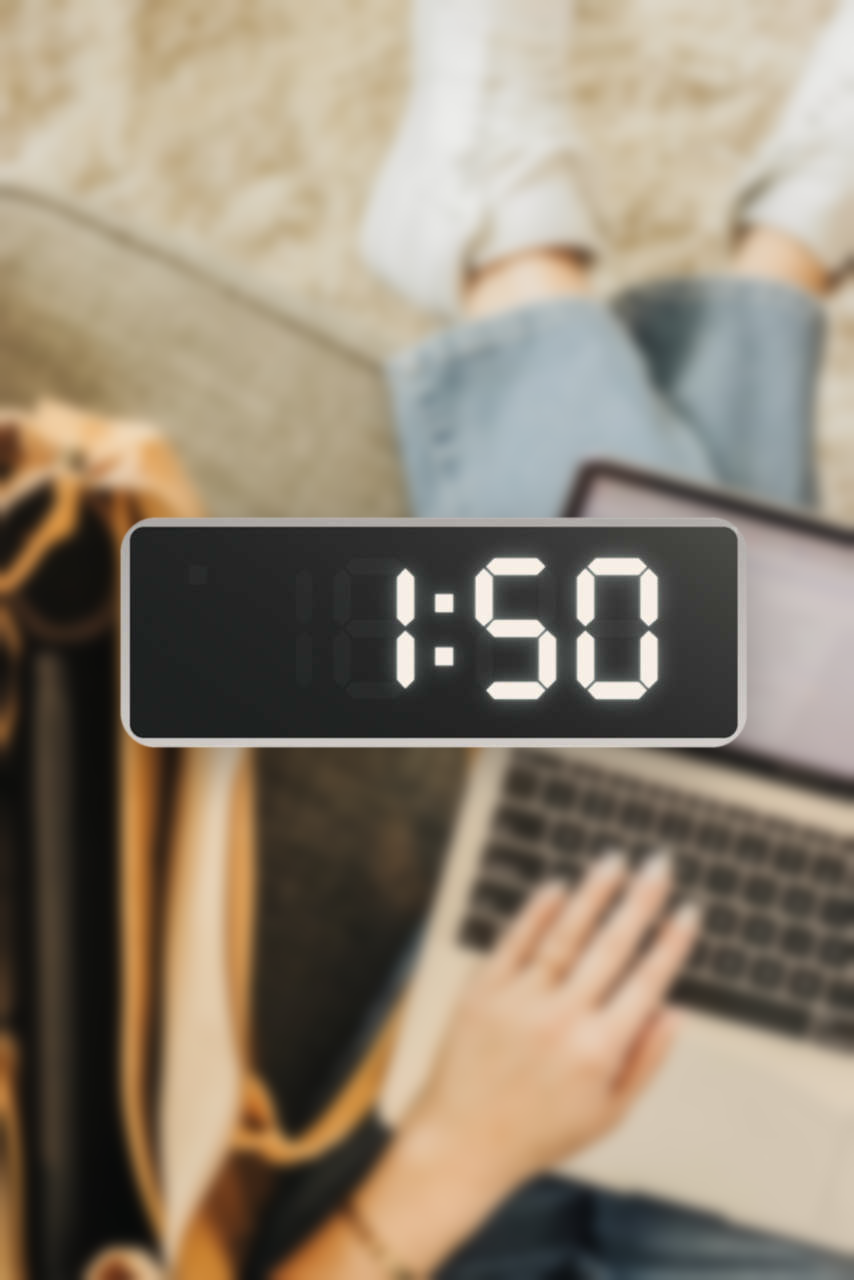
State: 1h50
